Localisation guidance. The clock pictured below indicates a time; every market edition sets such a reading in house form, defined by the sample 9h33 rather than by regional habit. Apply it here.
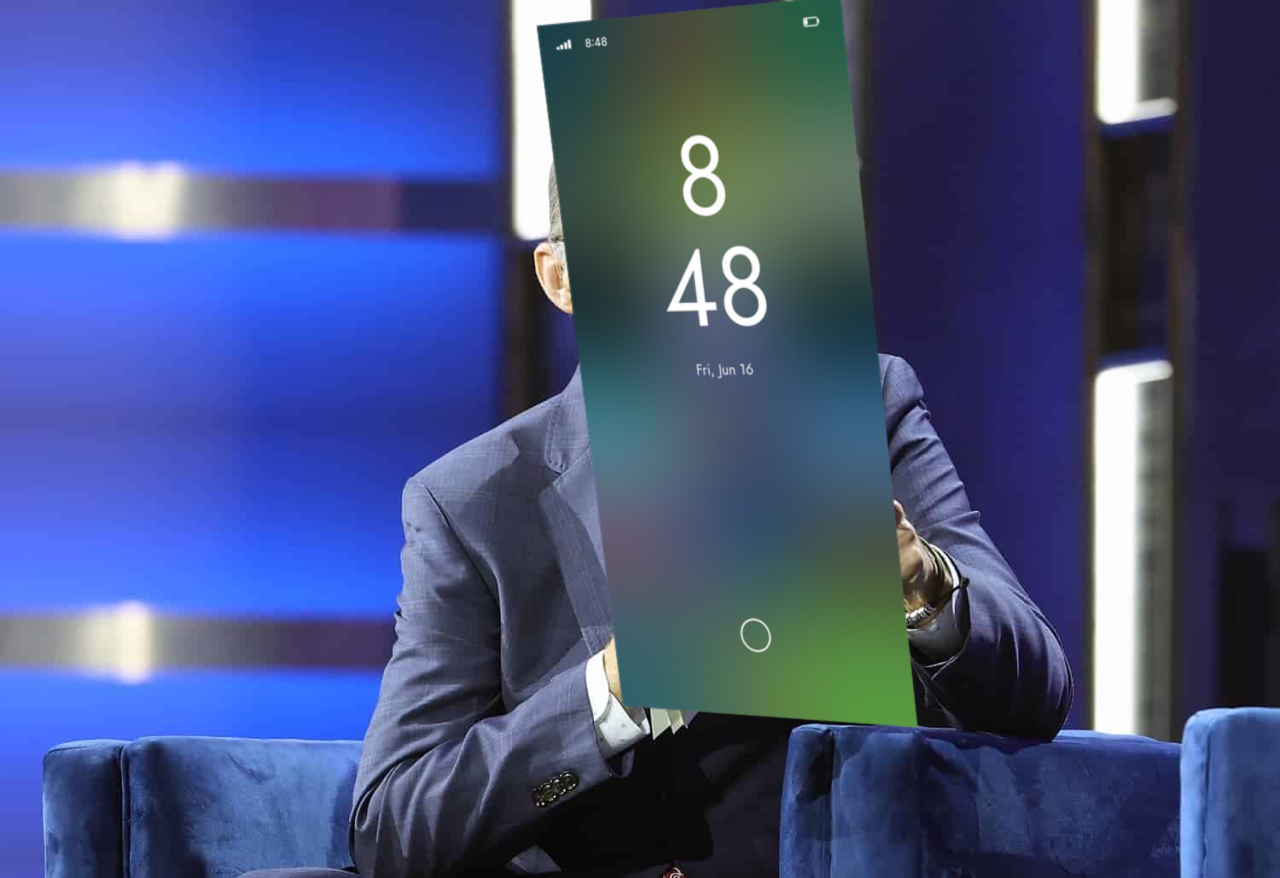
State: 8h48
